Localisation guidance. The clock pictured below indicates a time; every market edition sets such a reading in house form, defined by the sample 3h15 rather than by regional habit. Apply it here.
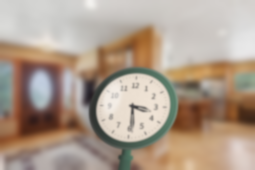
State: 3h29
